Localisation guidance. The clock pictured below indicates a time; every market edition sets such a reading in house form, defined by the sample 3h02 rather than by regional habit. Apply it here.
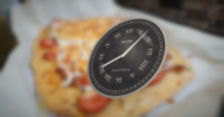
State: 8h07
